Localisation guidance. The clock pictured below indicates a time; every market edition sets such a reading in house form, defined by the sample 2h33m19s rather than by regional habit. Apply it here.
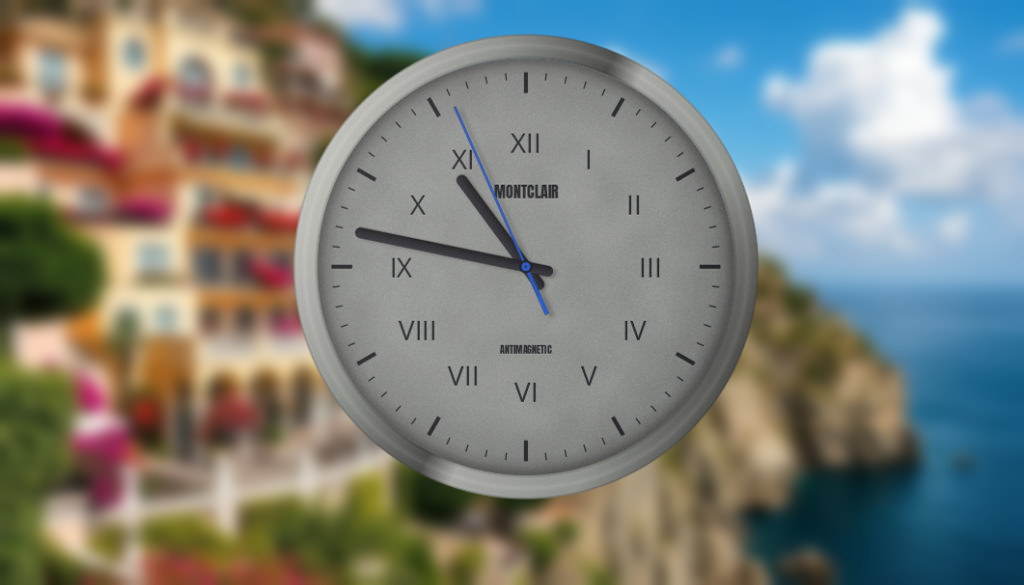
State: 10h46m56s
